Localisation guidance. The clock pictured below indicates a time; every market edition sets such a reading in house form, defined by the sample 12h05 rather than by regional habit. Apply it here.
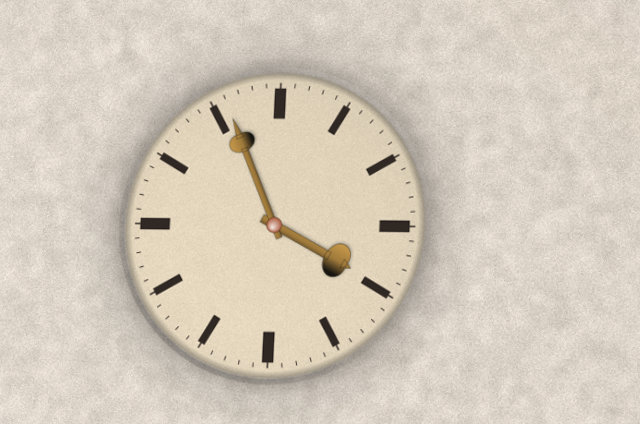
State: 3h56
